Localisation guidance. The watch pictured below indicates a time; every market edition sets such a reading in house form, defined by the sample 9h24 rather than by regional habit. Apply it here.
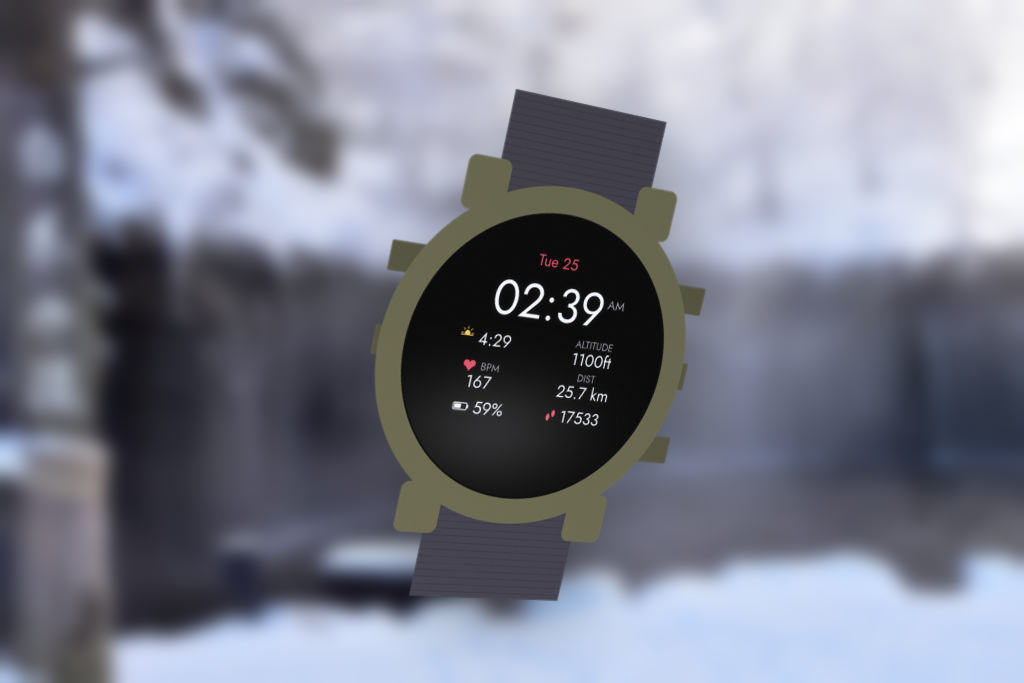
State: 2h39
